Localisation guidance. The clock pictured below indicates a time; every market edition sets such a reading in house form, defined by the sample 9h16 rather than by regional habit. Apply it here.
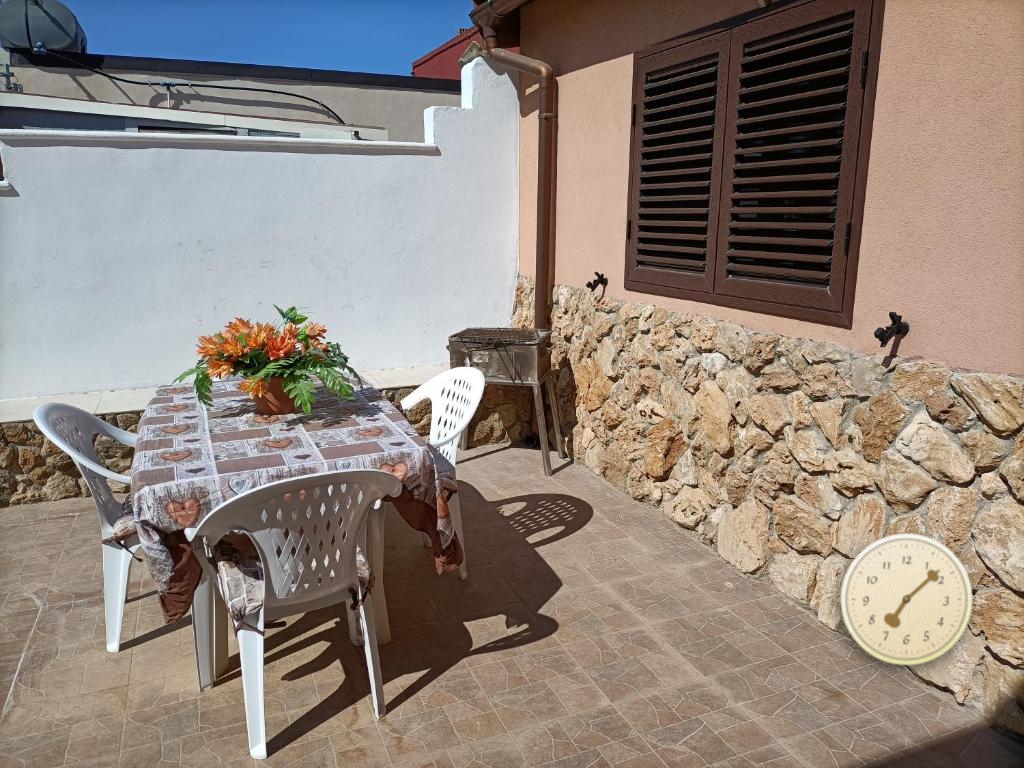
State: 7h08
